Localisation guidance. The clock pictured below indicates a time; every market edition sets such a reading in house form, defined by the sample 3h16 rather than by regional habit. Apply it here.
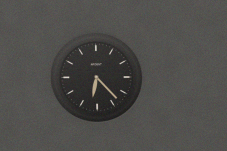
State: 6h23
